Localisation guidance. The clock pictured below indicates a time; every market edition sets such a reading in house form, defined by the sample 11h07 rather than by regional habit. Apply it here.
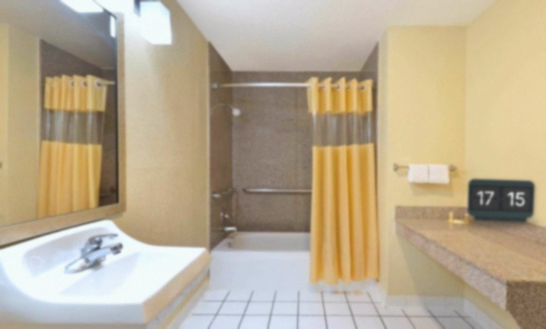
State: 17h15
